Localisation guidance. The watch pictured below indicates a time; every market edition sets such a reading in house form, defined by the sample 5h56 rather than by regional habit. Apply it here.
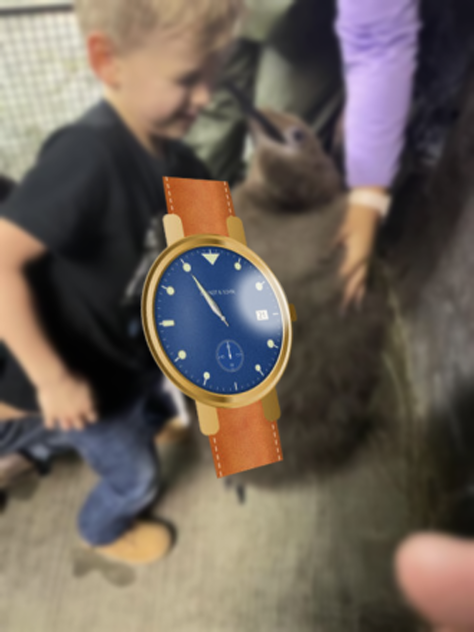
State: 10h55
